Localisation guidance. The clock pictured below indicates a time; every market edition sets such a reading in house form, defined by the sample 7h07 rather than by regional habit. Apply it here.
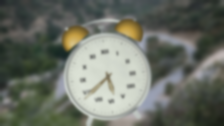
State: 5h39
